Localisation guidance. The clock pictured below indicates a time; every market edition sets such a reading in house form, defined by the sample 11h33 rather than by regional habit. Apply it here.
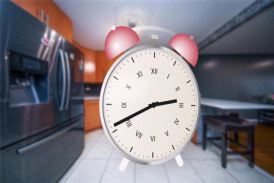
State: 2h41
